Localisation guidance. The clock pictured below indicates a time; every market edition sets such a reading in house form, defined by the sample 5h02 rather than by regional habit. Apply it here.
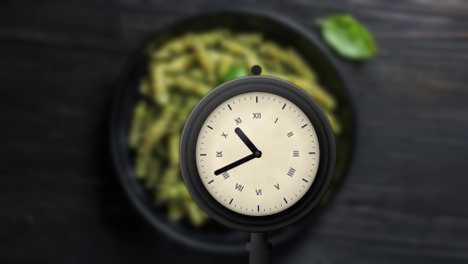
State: 10h41
